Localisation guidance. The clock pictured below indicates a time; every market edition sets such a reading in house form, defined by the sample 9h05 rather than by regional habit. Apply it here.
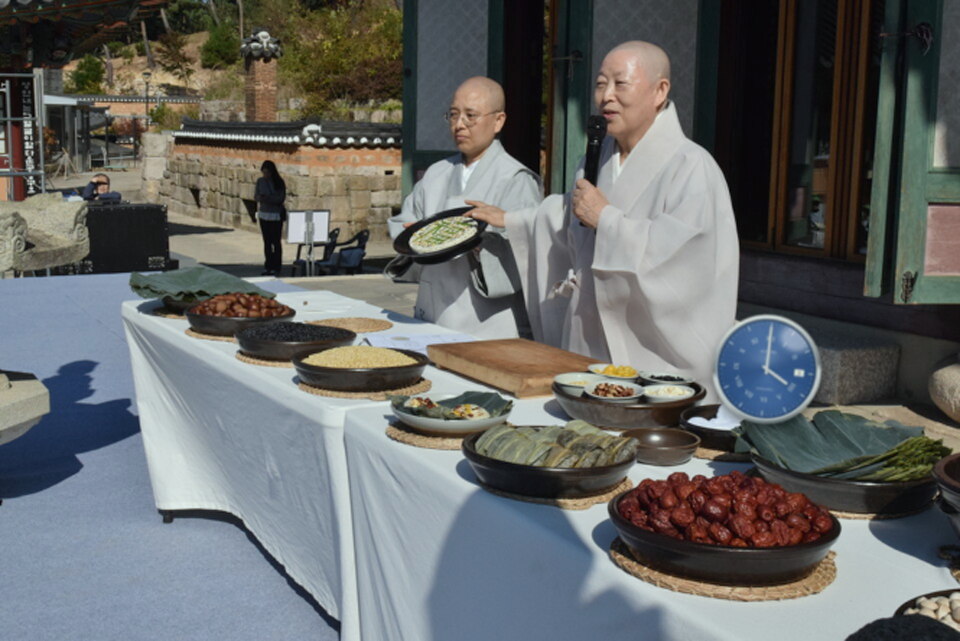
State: 4h00
